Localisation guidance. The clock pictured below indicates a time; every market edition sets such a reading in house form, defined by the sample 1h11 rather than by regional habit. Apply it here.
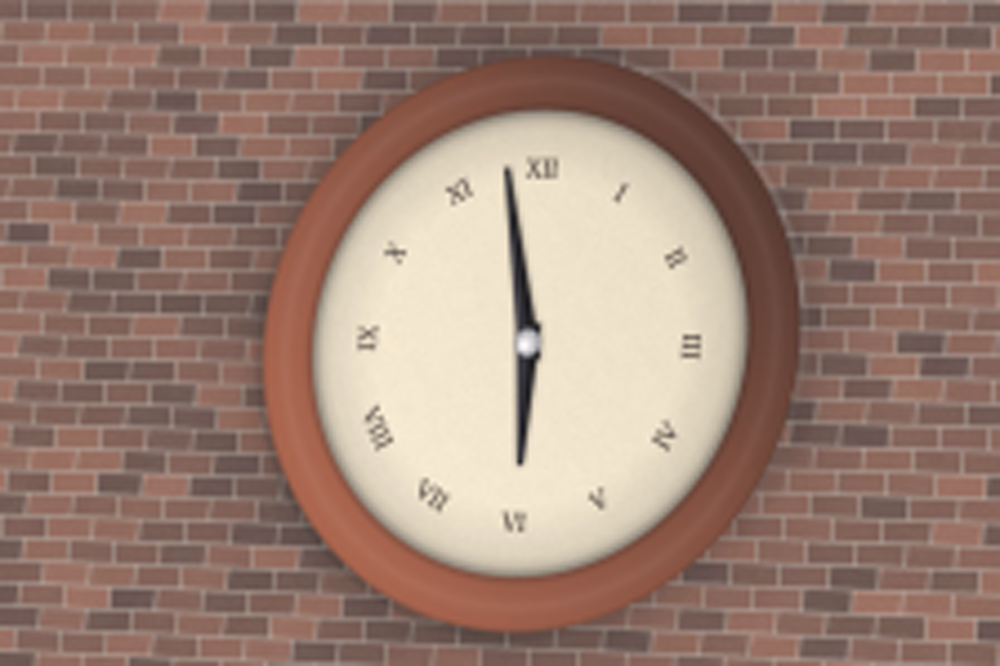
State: 5h58
